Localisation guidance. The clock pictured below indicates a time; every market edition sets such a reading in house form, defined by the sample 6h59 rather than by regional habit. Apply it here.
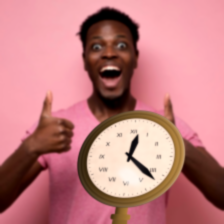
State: 12h22
